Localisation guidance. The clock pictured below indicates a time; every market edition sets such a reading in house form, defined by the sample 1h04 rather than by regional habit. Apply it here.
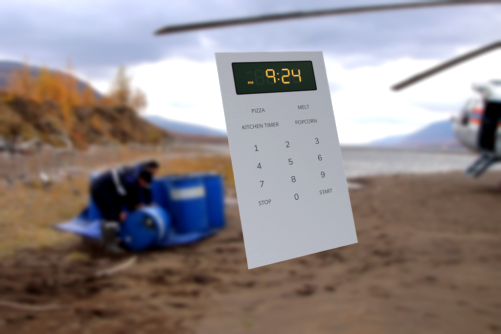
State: 9h24
